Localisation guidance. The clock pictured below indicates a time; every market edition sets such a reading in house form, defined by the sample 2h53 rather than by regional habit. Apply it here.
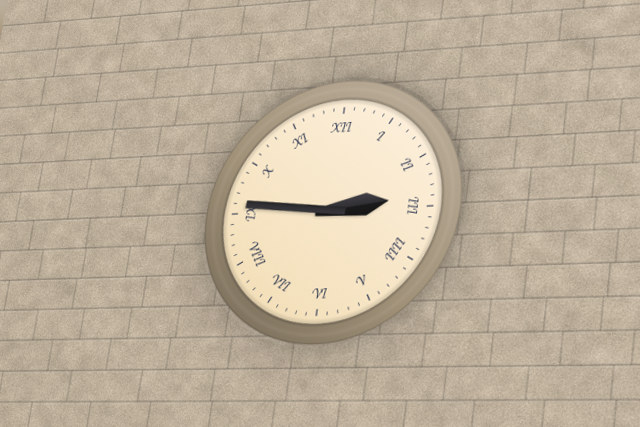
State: 2h46
